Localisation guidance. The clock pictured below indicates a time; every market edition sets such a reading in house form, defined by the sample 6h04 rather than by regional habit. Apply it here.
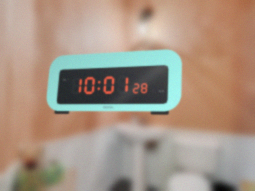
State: 10h01
